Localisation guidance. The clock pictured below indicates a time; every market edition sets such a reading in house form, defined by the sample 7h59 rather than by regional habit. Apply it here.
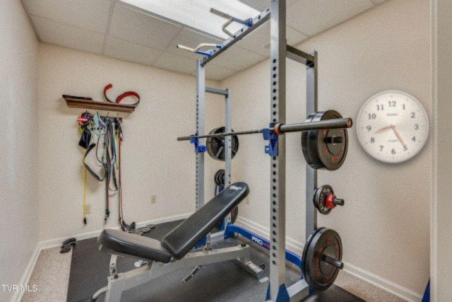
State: 8h25
